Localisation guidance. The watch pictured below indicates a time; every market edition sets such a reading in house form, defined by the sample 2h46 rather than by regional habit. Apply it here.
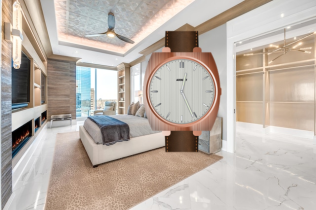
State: 12h26
